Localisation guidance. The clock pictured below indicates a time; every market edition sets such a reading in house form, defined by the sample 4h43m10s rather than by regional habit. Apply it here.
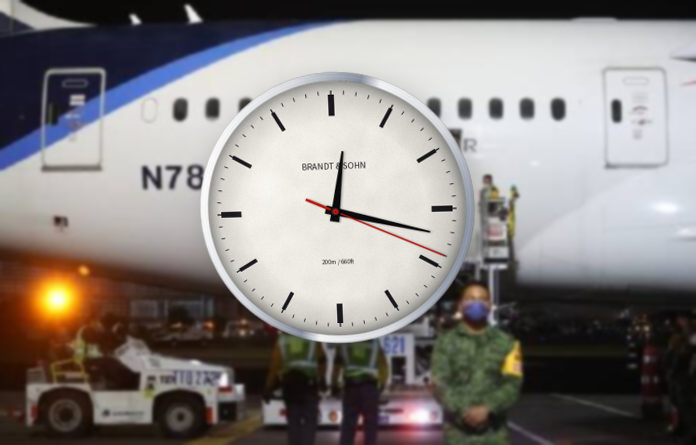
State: 12h17m19s
